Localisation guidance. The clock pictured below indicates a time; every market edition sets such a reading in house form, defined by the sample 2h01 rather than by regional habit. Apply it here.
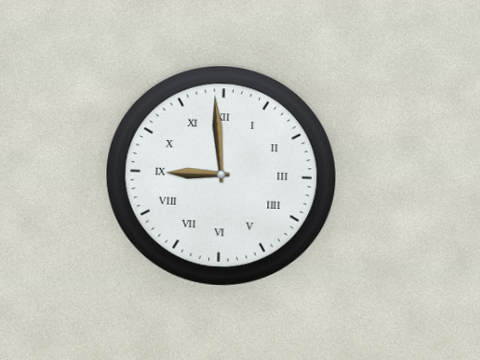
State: 8h59
